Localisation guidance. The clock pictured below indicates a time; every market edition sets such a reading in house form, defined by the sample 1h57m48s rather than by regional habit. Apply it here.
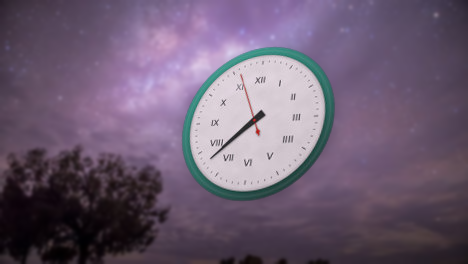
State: 7h37m56s
